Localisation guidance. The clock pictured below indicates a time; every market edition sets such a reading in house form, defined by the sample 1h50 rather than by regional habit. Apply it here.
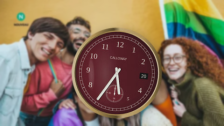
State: 5h35
